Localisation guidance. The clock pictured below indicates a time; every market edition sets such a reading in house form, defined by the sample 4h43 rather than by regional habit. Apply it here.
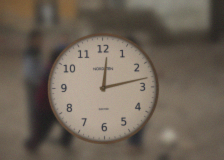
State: 12h13
